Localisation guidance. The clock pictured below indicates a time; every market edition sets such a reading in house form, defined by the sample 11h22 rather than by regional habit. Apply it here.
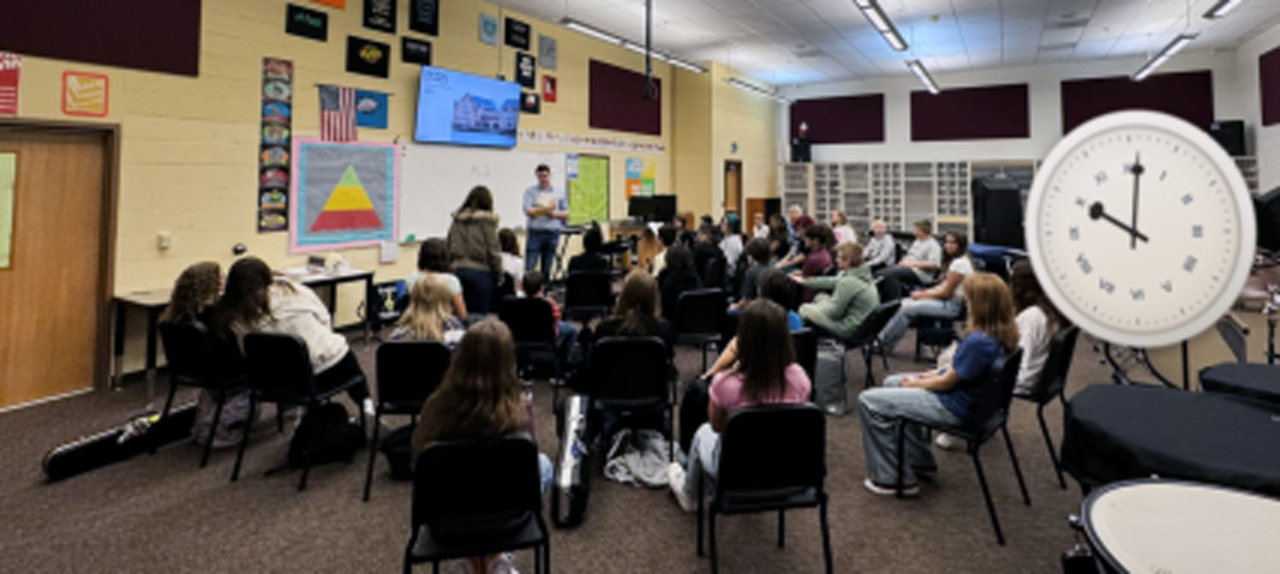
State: 10h01
